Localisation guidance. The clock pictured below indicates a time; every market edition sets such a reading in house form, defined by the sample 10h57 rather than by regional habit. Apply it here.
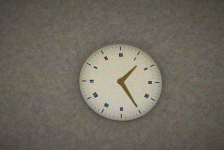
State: 1h25
